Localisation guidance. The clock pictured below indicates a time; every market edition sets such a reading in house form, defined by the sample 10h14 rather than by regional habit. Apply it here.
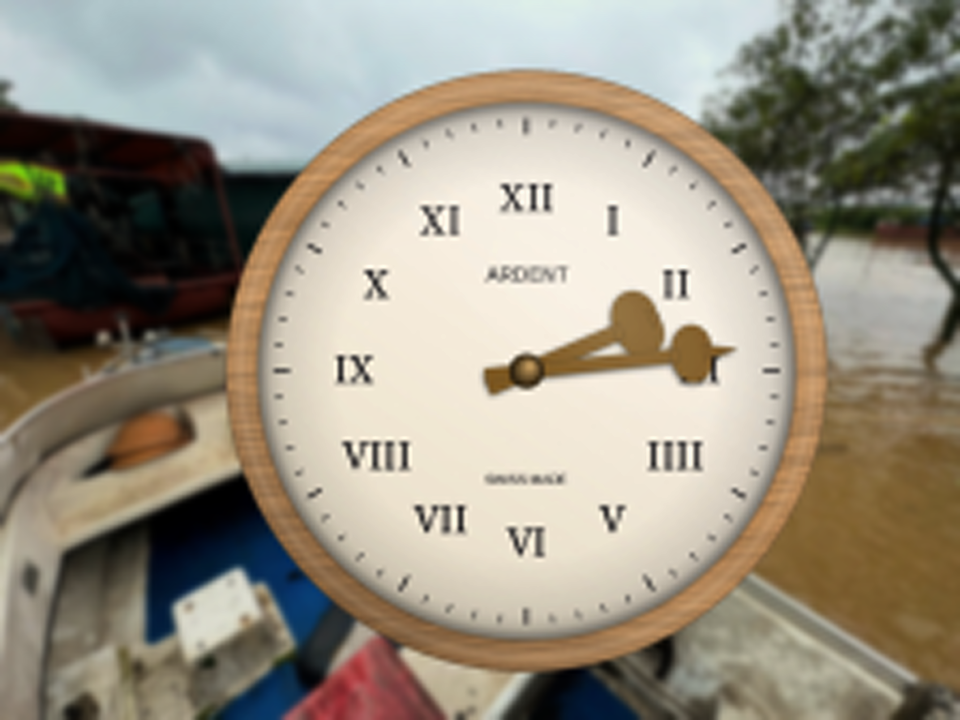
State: 2h14
